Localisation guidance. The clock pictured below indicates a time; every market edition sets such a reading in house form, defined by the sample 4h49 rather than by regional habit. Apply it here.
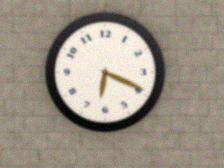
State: 6h19
